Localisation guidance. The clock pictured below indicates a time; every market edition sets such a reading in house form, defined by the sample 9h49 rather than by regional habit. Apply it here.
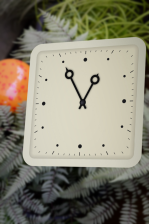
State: 12h55
